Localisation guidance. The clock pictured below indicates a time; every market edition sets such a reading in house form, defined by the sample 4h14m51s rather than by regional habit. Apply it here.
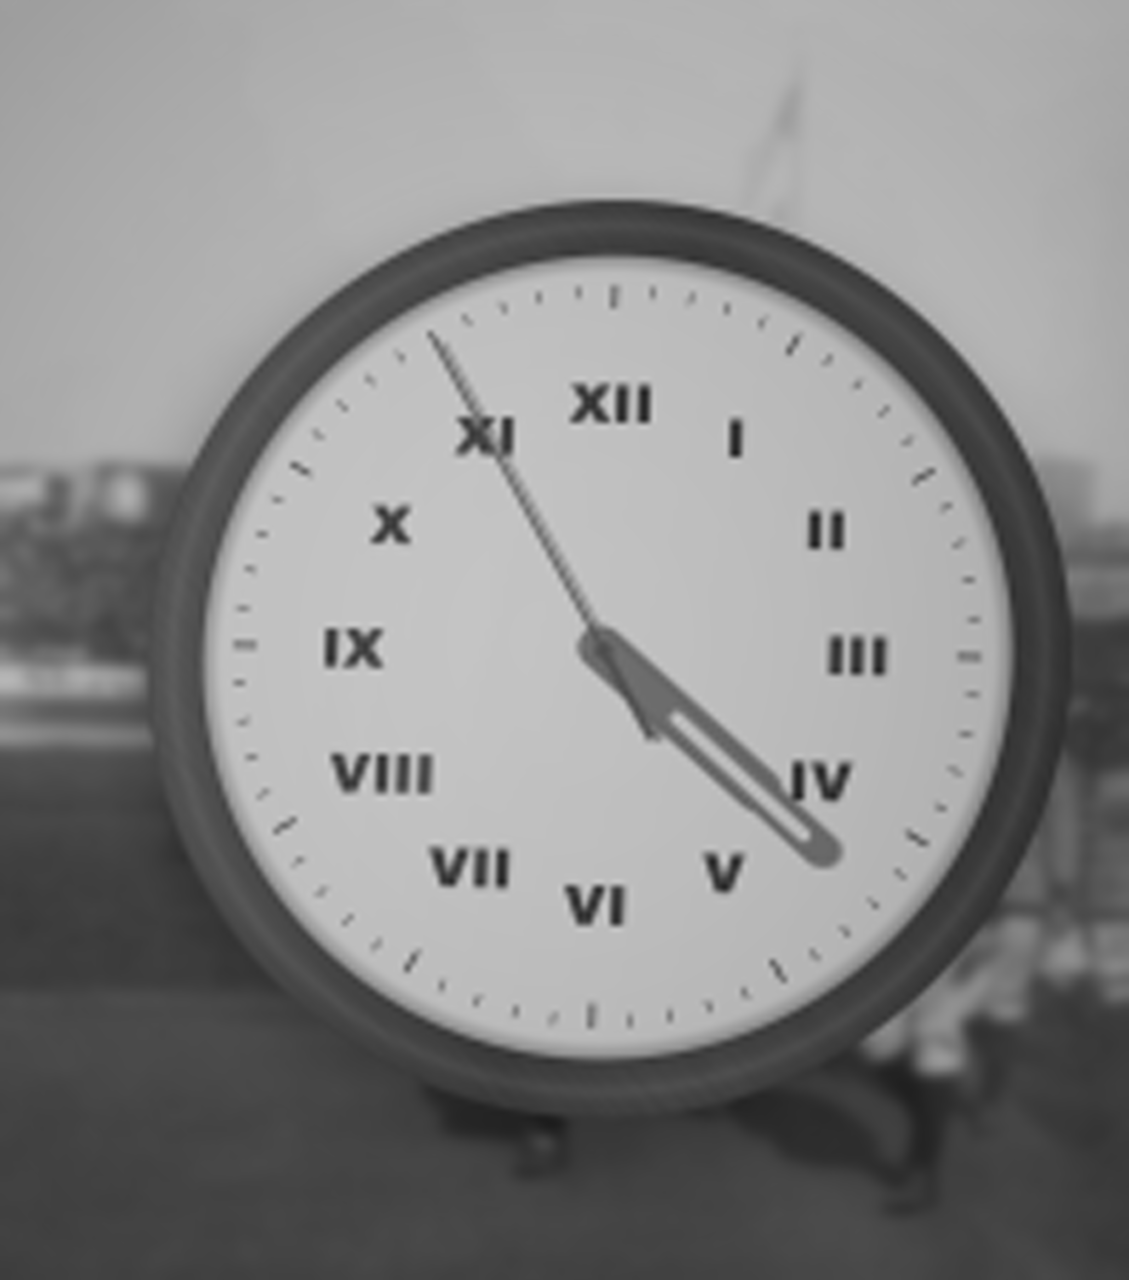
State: 4h21m55s
